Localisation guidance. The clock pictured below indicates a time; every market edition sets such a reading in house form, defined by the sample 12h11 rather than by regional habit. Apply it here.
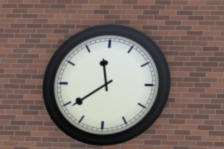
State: 11h39
